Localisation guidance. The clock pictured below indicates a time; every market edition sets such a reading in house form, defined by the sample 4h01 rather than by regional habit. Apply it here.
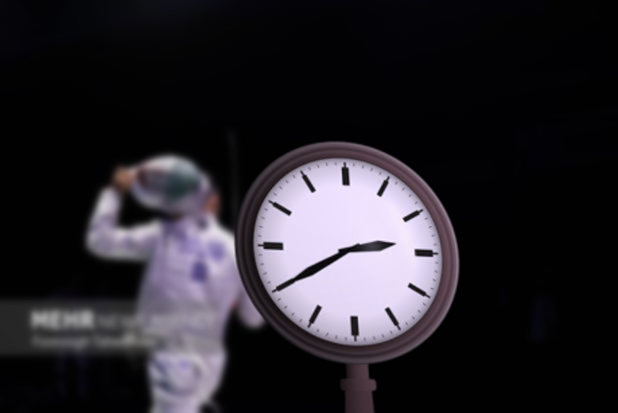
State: 2h40
